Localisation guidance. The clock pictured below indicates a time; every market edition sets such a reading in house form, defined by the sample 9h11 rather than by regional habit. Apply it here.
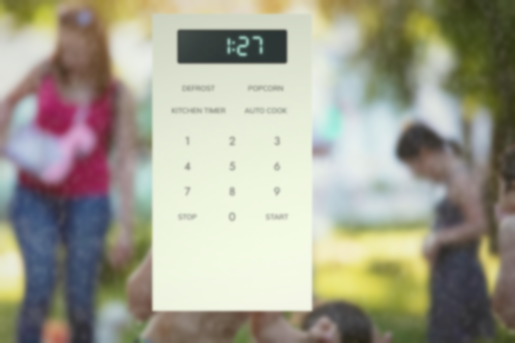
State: 1h27
